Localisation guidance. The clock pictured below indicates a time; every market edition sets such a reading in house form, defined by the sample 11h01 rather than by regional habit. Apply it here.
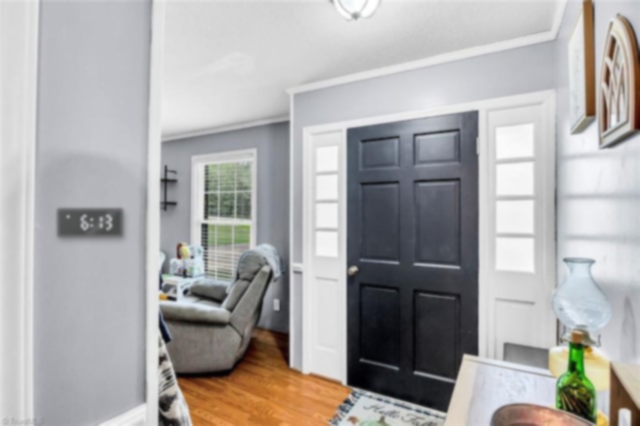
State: 6h13
